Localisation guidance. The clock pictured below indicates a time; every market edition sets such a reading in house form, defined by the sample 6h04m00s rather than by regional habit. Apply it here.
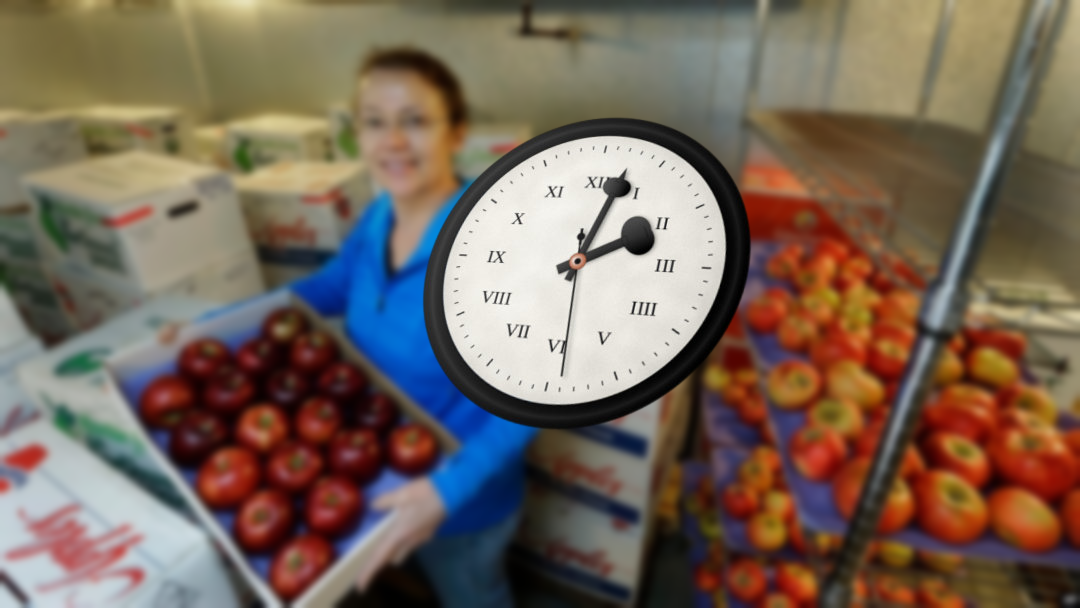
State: 2h02m29s
